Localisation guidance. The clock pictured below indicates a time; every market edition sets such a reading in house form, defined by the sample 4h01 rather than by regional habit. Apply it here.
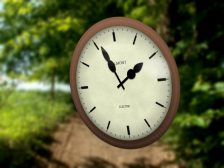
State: 1h56
